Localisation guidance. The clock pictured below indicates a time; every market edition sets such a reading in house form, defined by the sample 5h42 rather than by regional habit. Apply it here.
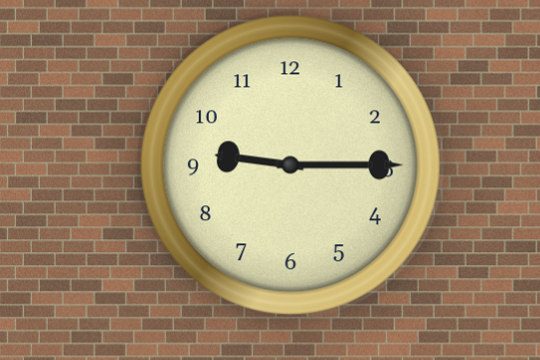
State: 9h15
